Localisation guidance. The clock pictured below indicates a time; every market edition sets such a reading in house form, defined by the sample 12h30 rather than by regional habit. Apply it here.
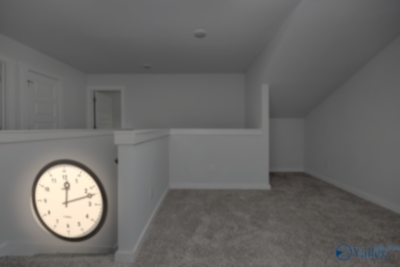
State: 12h12
